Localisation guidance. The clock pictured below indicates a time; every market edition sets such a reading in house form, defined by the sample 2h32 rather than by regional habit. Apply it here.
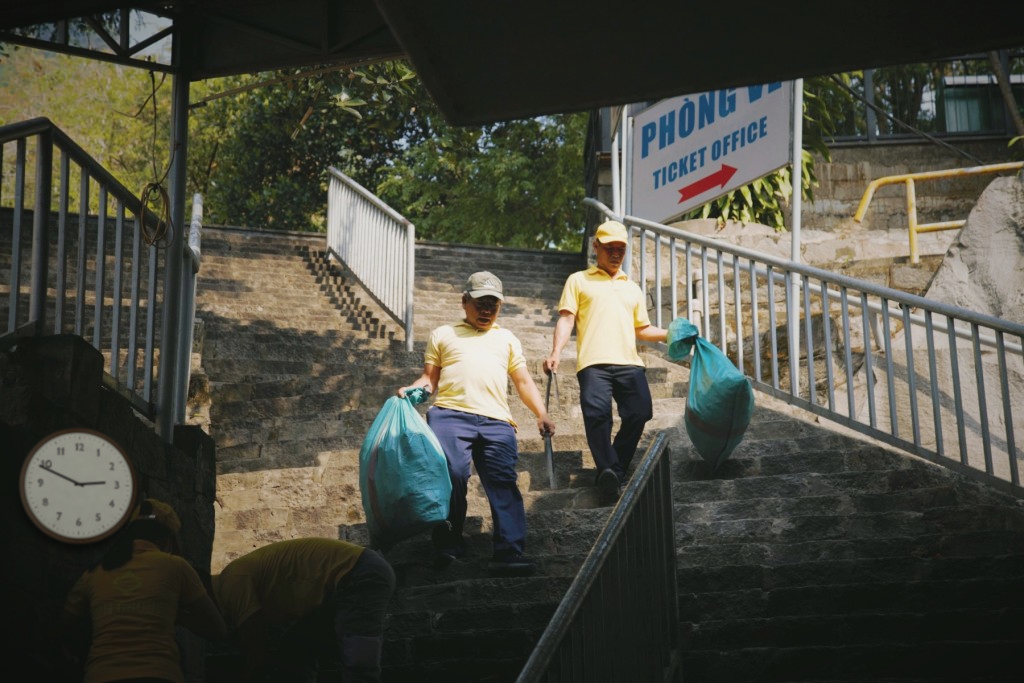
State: 2h49
